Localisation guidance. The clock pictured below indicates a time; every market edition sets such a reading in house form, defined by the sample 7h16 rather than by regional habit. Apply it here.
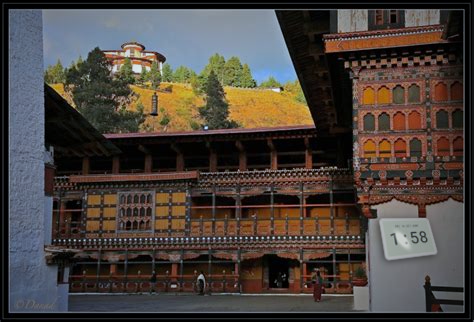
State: 1h58
